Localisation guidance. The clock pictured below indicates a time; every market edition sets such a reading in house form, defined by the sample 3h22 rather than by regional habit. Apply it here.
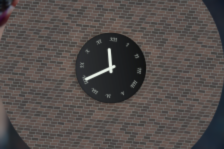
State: 11h40
